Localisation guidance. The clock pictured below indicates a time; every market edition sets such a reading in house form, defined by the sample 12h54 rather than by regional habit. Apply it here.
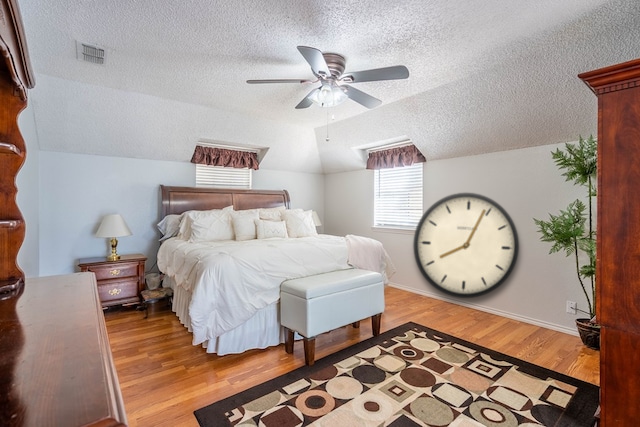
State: 8h04
